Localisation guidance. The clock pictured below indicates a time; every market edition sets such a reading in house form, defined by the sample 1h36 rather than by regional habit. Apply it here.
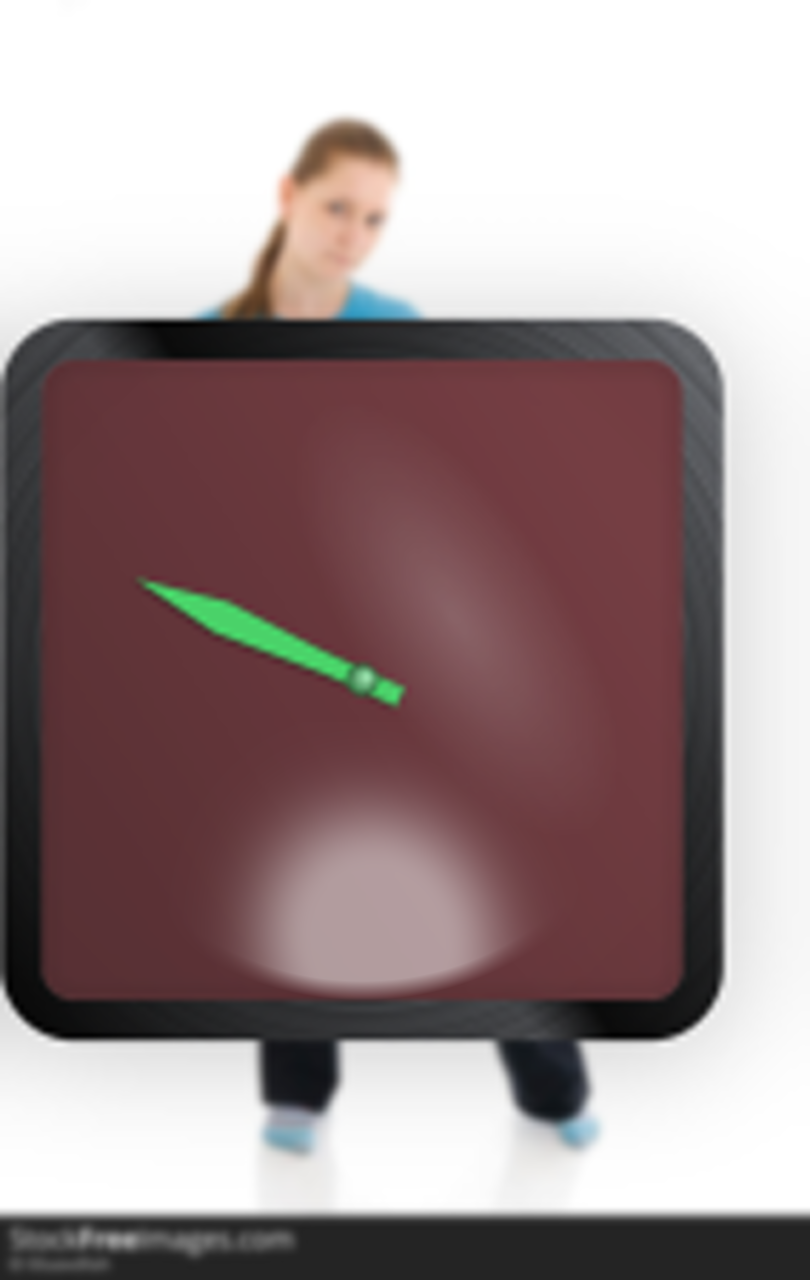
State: 9h49
